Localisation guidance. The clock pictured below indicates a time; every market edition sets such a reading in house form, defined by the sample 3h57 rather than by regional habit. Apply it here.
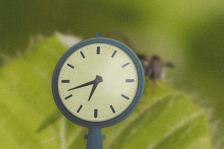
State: 6h42
